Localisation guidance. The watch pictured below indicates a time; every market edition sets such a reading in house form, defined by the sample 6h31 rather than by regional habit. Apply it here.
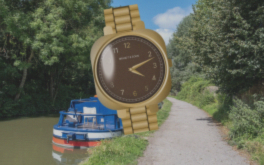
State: 4h12
